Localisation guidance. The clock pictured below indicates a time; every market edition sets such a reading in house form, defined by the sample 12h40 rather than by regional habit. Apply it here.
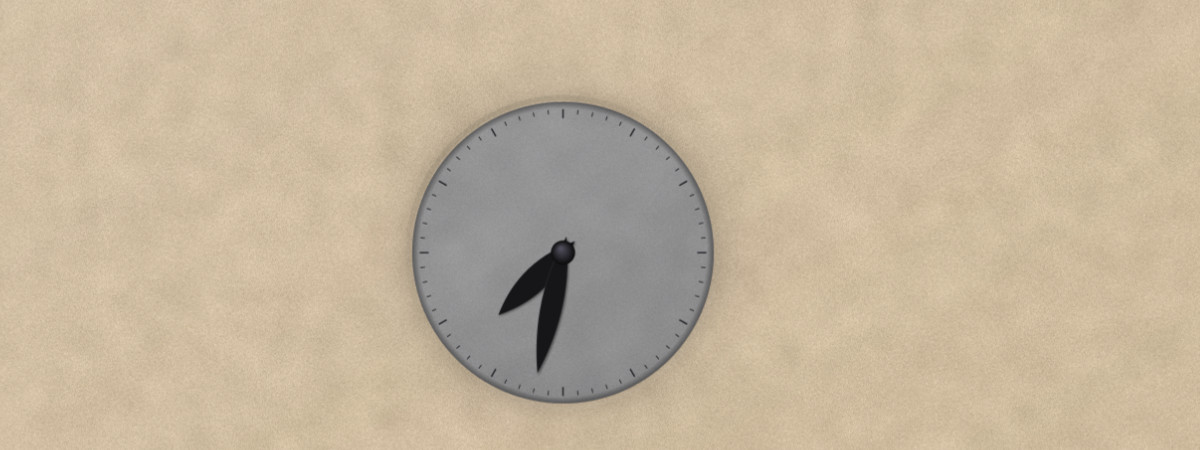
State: 7h32
